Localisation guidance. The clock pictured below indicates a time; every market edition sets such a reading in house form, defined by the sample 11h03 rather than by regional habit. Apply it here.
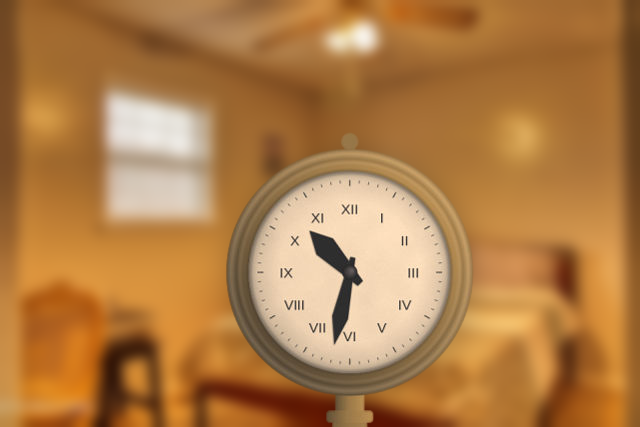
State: 10h32
